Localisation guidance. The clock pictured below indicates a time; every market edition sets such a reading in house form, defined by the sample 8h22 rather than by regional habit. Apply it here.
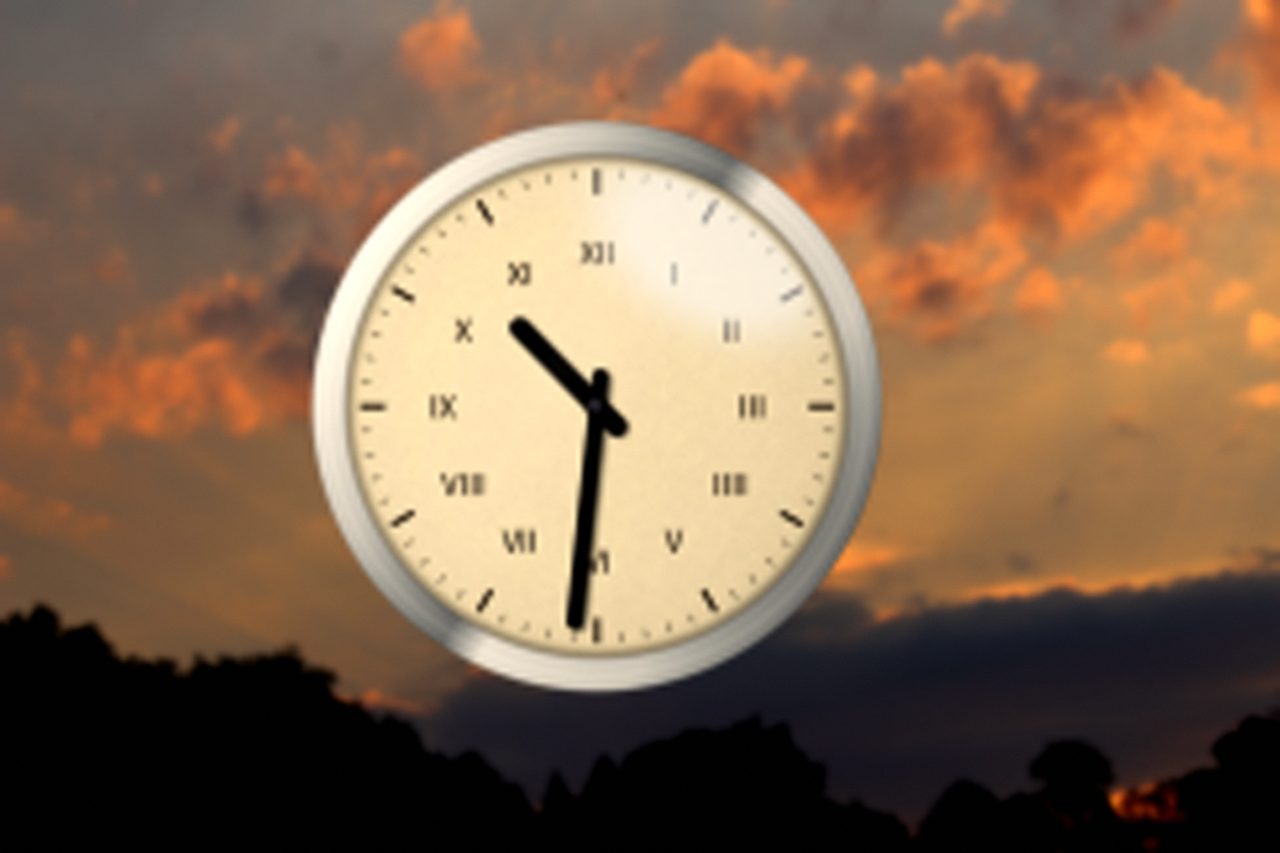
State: 10h31
